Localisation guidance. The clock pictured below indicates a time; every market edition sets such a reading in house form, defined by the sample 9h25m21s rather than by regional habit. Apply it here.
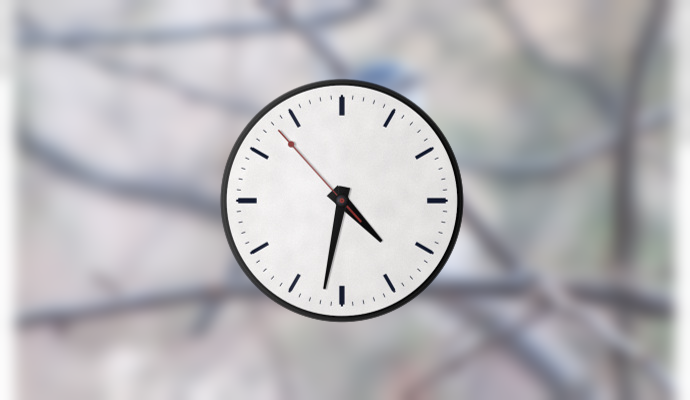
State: 4h31m53s
